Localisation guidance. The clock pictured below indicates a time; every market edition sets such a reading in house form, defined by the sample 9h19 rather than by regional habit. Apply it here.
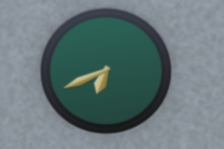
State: 6h41
